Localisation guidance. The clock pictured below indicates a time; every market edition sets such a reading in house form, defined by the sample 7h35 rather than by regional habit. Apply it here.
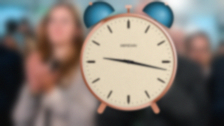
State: 9h17
